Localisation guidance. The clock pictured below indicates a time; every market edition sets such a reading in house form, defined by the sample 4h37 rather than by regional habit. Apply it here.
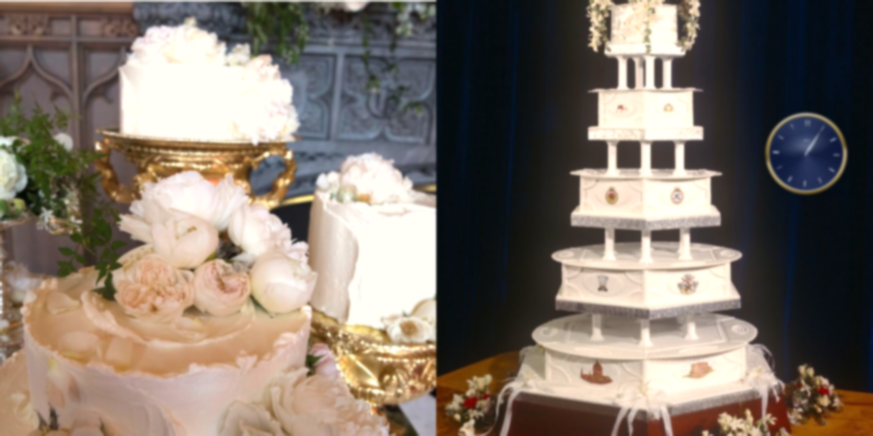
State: 1h05
